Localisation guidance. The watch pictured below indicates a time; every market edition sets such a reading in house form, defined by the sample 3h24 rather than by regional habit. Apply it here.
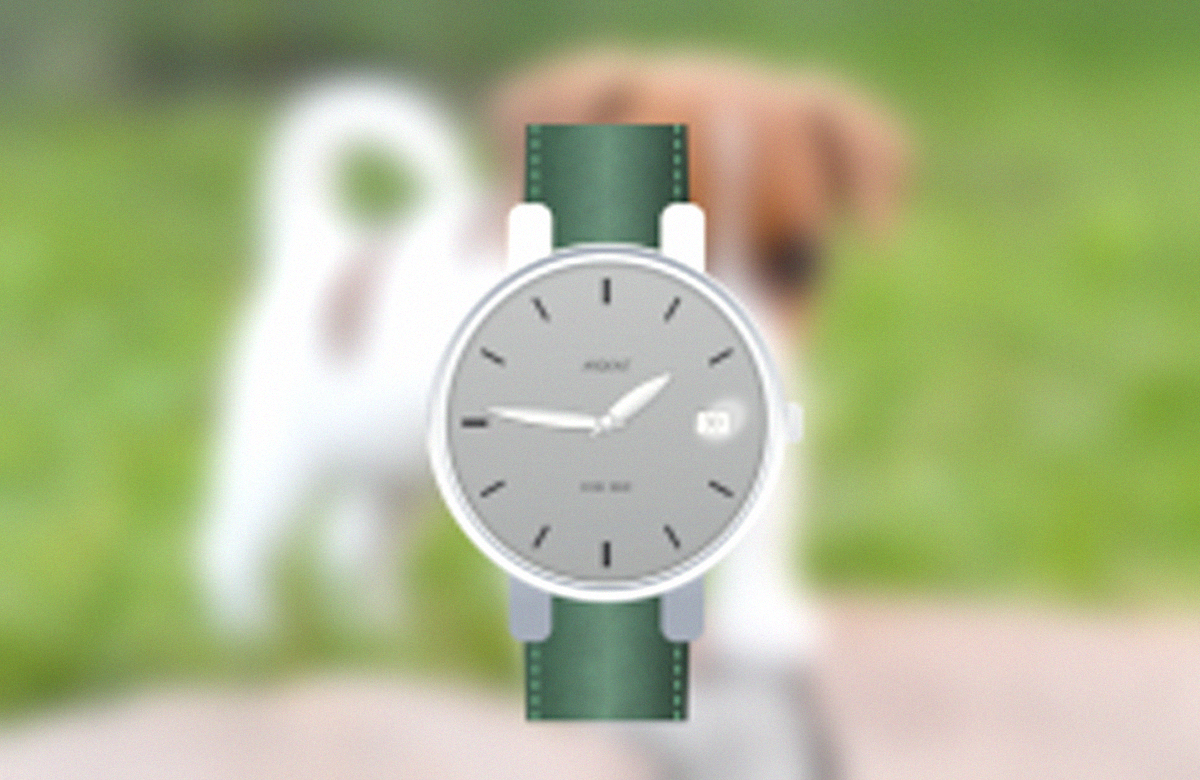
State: 1h46
